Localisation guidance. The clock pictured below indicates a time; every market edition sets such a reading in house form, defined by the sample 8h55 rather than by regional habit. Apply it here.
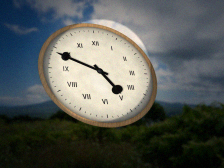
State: 4h49
